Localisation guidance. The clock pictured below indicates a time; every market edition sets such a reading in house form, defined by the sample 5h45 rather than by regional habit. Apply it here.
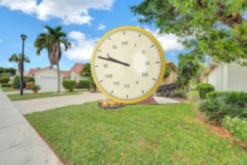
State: 9h48
